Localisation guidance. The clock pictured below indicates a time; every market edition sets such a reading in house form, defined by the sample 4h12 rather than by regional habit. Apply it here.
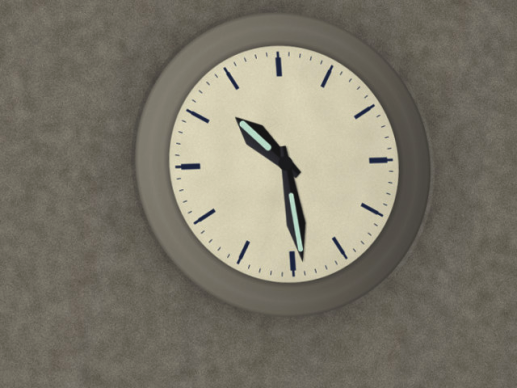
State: 10h29
